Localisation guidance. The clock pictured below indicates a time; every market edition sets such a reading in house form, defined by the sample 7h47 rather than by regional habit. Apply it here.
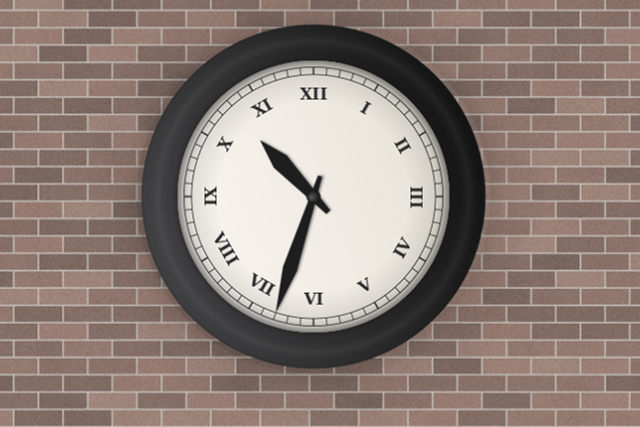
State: 10h33
